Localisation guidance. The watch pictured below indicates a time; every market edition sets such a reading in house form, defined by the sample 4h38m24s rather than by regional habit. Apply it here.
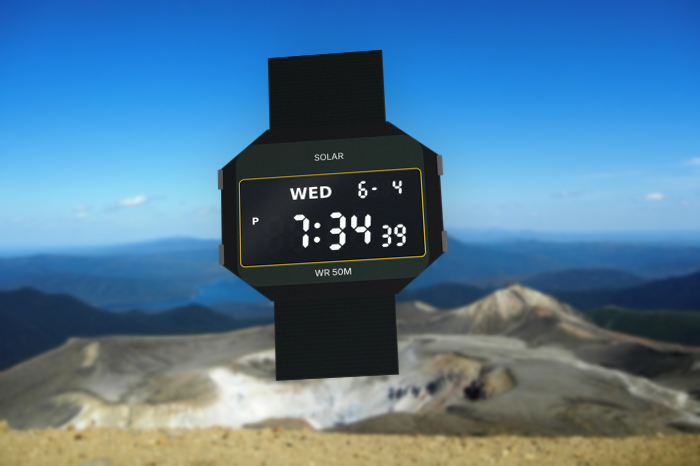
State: 7h34m39s
